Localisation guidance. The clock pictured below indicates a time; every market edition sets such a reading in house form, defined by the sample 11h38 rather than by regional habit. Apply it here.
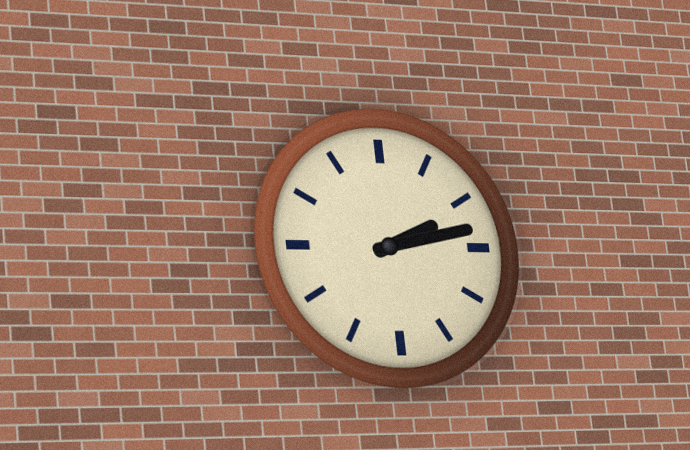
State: 2h13
